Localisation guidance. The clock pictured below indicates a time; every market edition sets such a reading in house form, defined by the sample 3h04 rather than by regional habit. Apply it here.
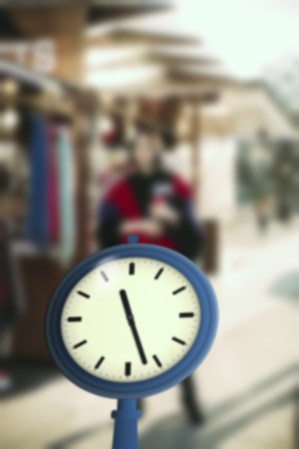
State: 11h27
